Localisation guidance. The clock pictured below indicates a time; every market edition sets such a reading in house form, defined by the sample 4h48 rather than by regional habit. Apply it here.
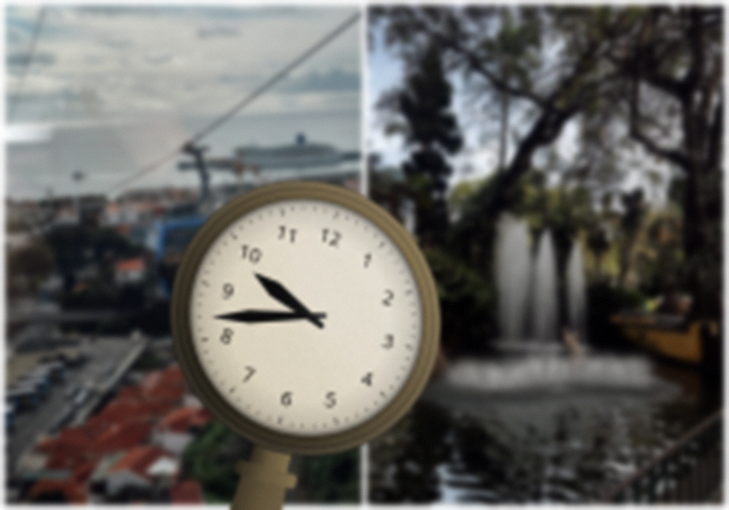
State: 9h42
